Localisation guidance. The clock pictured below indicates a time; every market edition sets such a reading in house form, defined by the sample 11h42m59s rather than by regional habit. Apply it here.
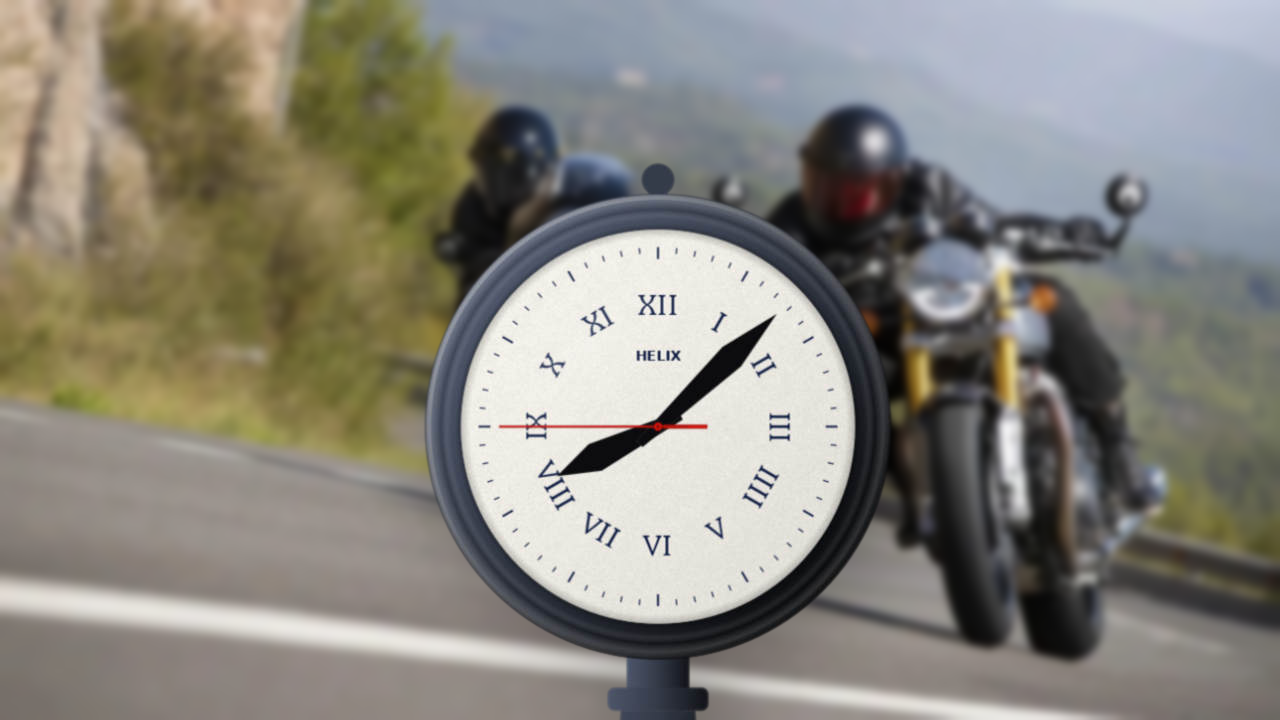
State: 8h07m45s
